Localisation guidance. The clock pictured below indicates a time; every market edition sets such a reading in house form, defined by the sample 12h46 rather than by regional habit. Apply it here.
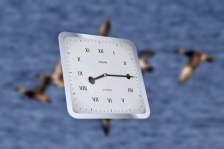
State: 8h15
